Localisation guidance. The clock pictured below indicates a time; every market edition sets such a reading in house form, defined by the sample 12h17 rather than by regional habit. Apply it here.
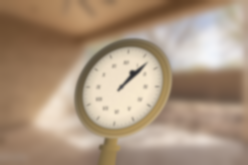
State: 1h07
